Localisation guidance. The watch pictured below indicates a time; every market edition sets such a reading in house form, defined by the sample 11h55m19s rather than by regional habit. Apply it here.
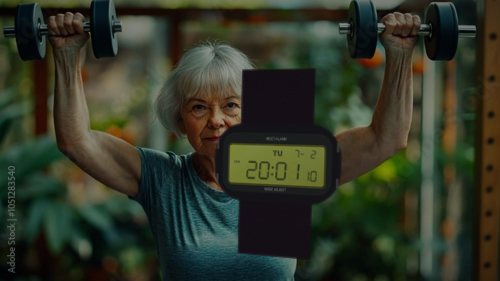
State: 20h01m10s
